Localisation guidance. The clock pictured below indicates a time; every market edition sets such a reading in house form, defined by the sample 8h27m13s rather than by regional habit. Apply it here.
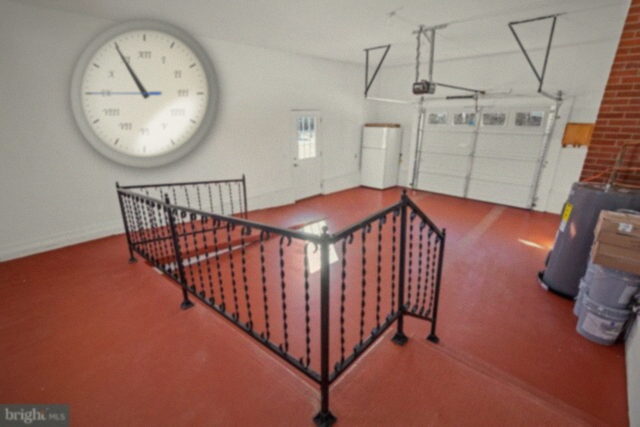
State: 10h54m45s
